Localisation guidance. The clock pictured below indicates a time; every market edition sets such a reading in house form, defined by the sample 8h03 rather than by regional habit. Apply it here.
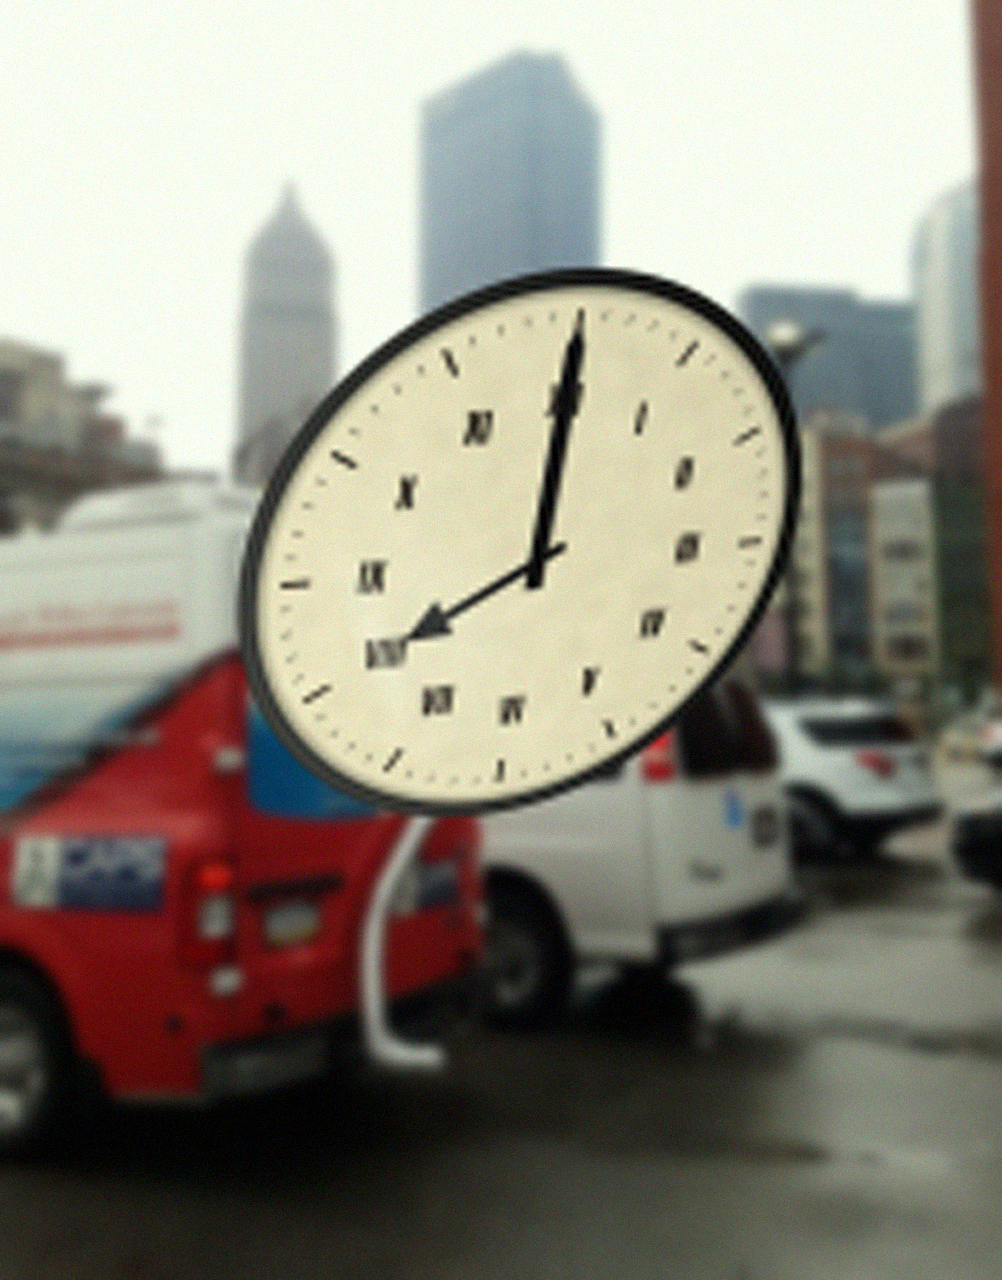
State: 8h00
